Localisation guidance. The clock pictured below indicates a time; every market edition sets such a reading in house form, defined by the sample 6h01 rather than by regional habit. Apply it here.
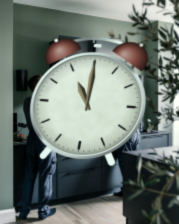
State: 11h00
